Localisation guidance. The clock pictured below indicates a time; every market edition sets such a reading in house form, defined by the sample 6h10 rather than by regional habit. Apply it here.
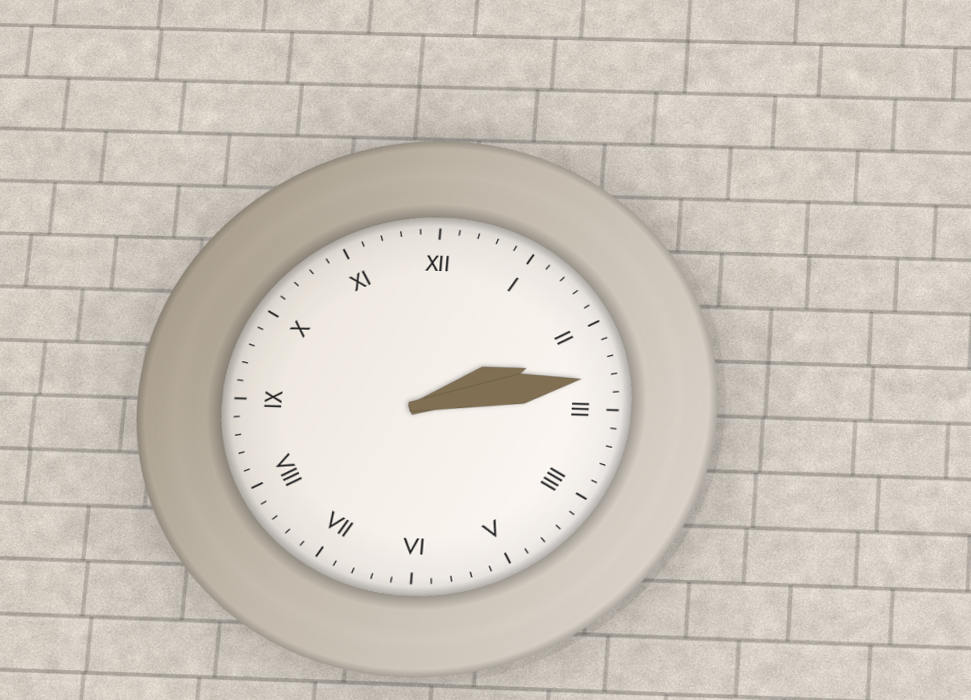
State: 2h13
